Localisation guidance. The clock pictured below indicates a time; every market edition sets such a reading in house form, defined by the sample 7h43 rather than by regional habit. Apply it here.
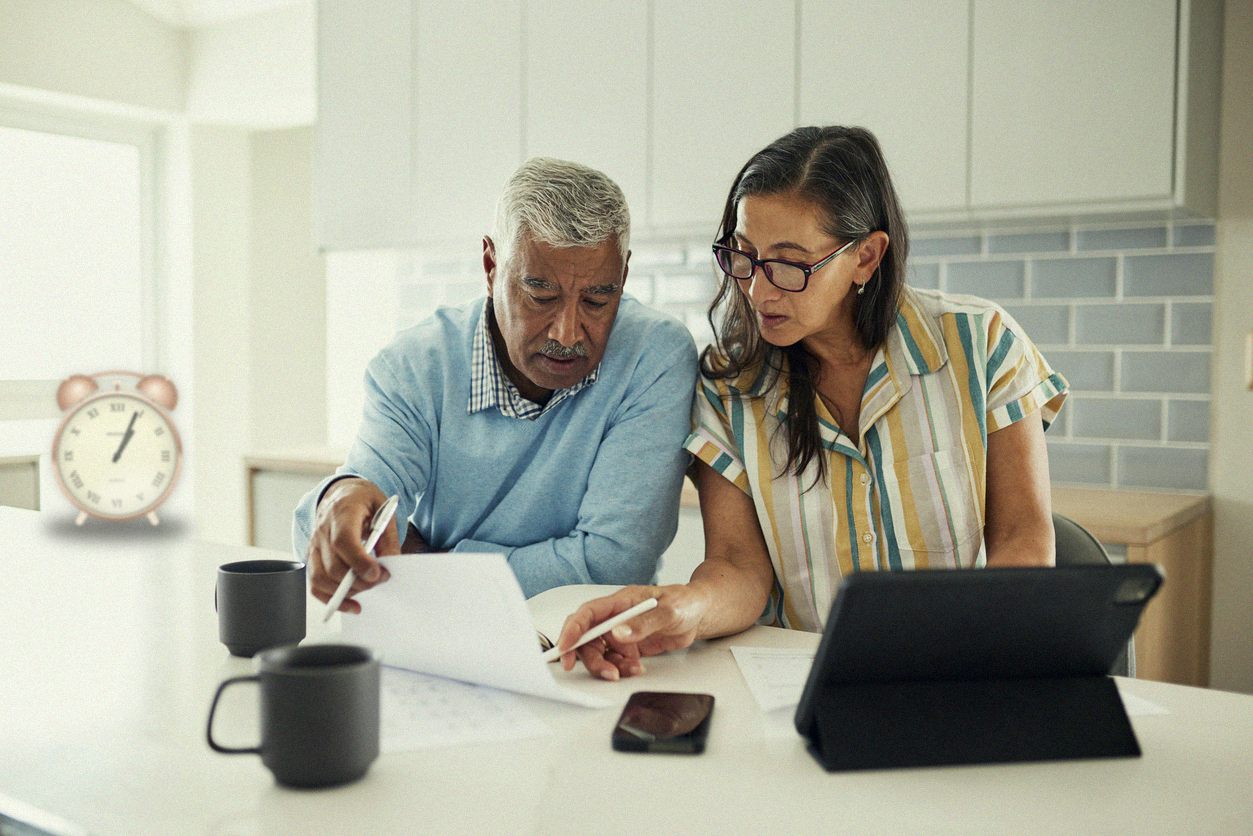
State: 1h04
